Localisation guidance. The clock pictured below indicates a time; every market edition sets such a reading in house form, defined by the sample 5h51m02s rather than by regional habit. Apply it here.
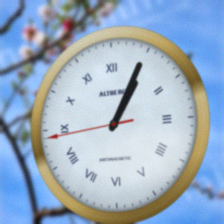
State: 1h04m44s
